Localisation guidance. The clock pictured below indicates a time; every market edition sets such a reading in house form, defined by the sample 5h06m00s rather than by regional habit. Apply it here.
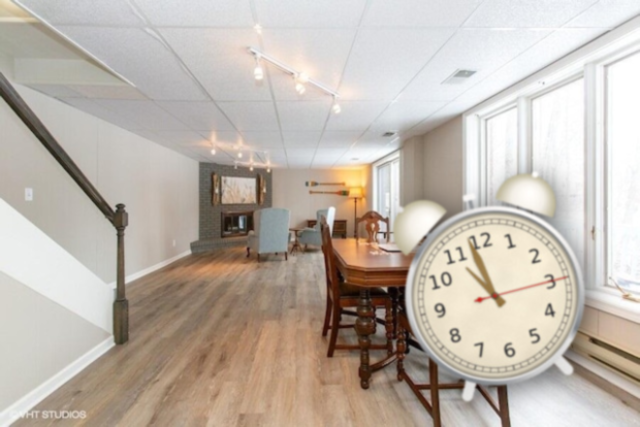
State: 10h58m15s
